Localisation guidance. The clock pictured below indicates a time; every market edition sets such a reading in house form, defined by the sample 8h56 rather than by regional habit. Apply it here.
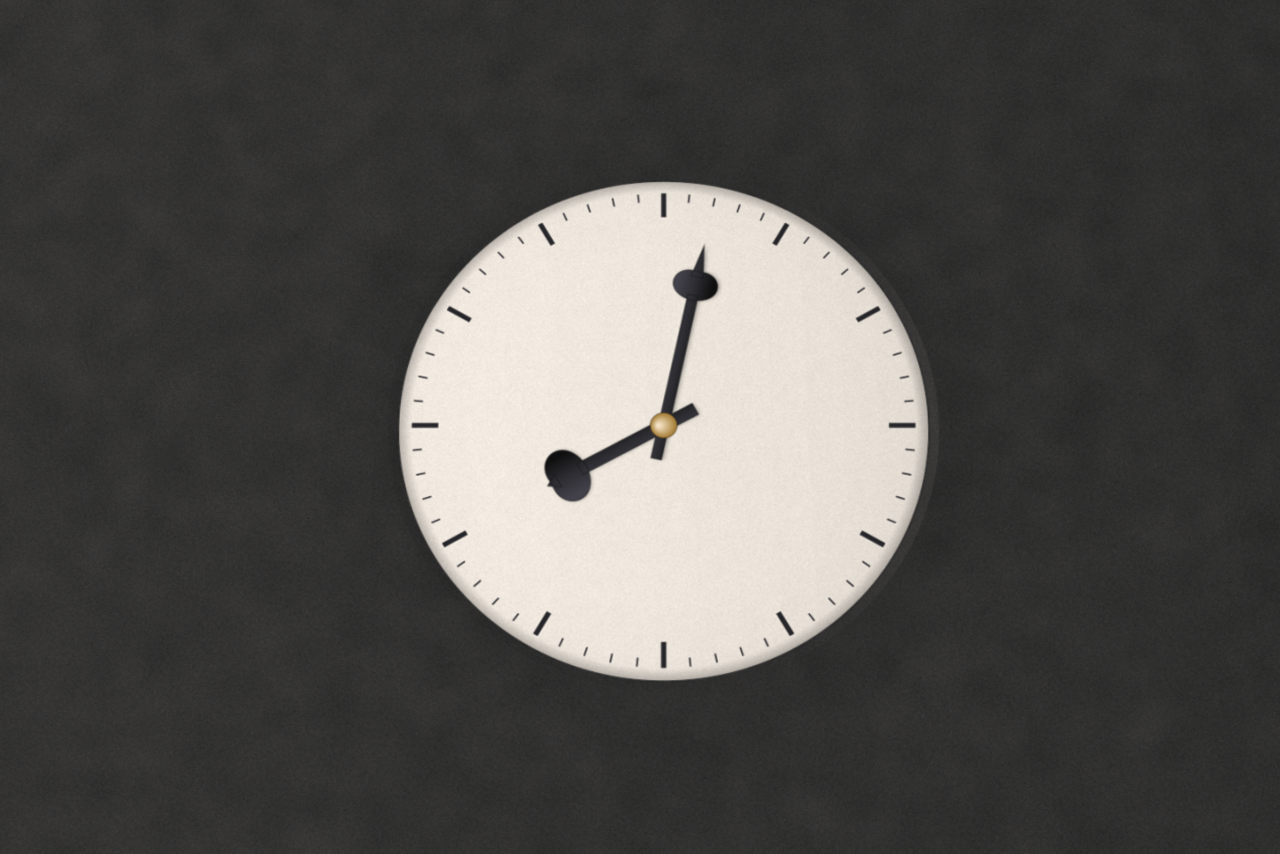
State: 8h02
